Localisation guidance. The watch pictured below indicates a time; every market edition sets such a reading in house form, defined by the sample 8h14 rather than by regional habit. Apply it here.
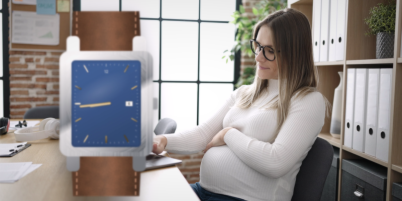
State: 8h44
